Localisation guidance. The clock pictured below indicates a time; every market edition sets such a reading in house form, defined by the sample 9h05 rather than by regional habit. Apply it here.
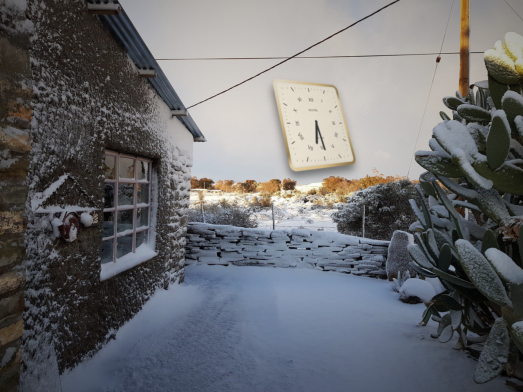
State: 6h29
